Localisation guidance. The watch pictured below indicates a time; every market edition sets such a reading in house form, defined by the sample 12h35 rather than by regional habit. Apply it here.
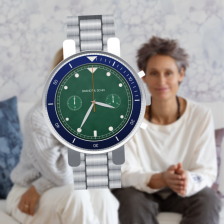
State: 3h35
